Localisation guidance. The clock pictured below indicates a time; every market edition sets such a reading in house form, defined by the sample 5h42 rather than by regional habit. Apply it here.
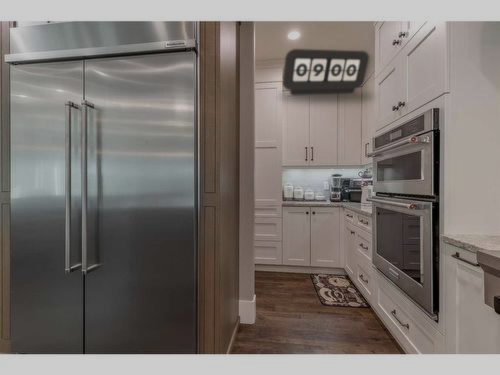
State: 9h00
